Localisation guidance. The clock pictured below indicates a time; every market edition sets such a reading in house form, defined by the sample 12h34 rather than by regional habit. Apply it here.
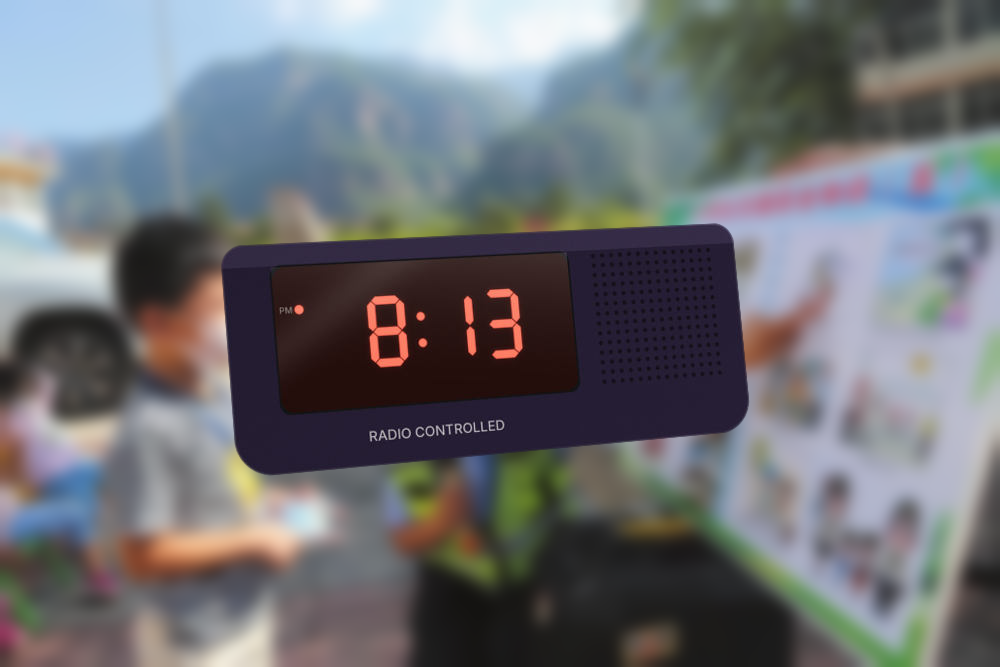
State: 8h13
